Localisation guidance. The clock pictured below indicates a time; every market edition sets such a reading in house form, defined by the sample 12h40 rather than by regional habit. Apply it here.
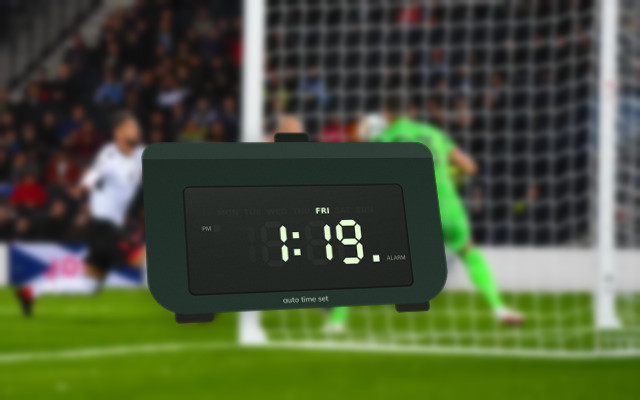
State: 1h19
